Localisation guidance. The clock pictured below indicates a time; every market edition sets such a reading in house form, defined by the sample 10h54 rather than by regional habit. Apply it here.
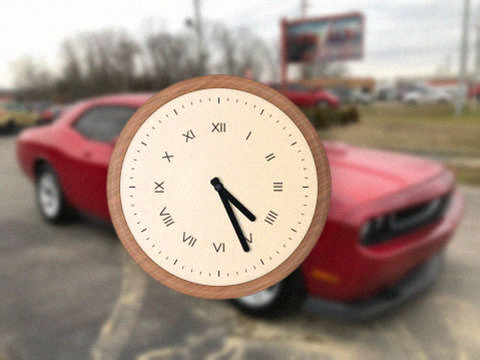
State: 4h26
